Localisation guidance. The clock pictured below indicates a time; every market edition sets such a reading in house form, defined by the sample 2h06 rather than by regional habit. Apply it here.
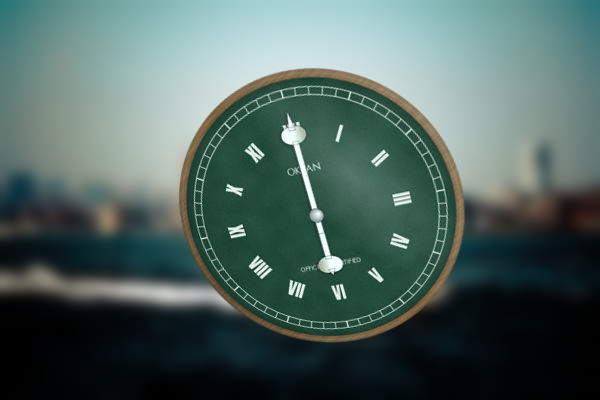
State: 6h00
